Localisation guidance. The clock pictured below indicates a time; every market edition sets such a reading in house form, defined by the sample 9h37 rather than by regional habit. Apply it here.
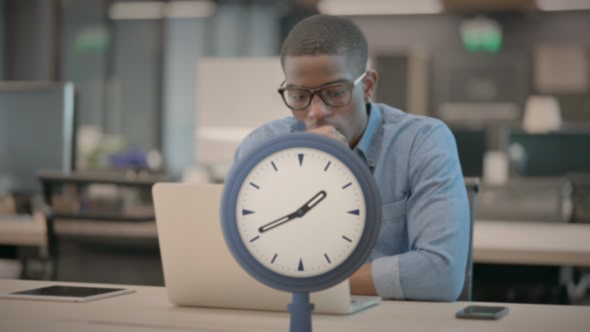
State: 1h41
